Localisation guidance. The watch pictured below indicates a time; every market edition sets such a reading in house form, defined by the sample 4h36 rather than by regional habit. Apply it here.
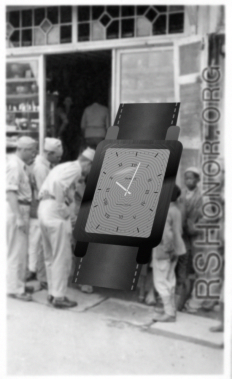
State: 10h02
